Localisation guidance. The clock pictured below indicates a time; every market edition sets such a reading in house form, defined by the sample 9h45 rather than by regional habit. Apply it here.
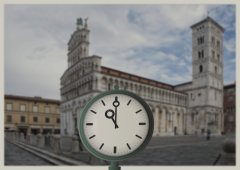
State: 11h00
